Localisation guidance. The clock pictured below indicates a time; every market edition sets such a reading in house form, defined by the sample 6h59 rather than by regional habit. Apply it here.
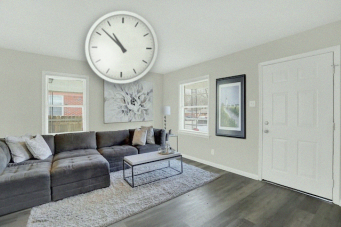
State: 10h52
